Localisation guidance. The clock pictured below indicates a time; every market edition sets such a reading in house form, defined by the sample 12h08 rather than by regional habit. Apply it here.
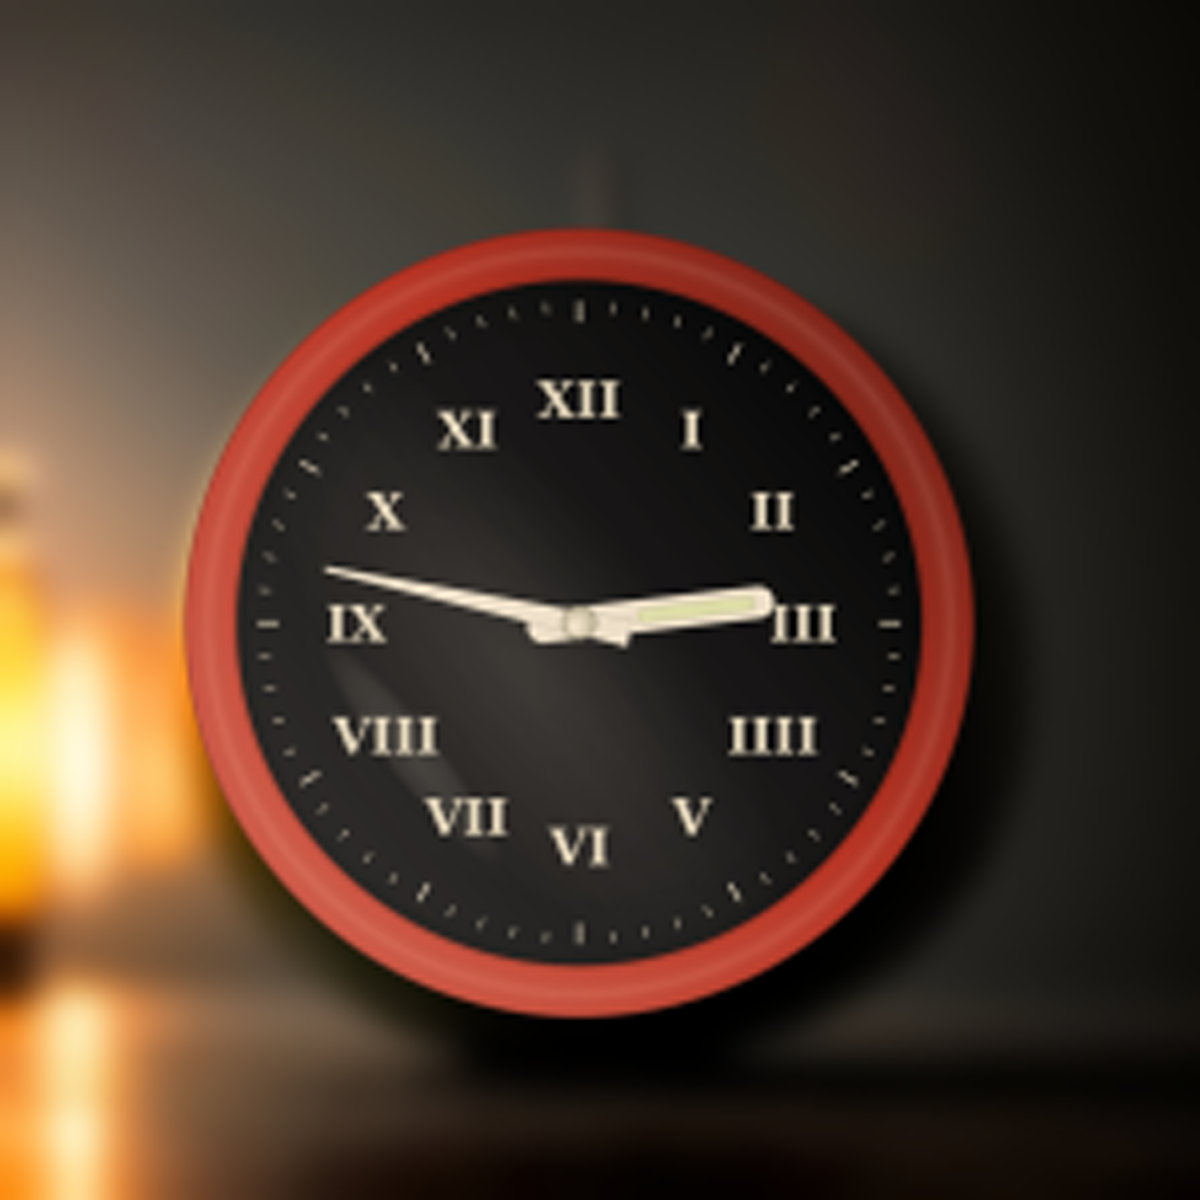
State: 2h47
